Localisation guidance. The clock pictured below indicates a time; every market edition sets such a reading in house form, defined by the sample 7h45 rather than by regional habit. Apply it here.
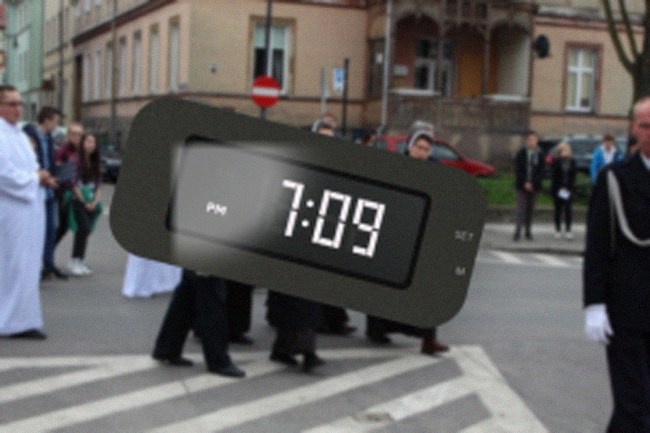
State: 7h09
